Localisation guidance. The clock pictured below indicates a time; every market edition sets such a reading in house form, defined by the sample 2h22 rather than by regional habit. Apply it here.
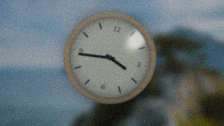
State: 3h44
